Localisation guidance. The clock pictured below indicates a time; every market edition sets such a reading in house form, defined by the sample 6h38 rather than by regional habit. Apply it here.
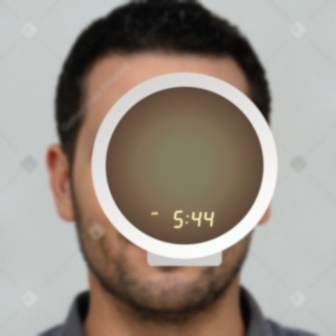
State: 5h44
